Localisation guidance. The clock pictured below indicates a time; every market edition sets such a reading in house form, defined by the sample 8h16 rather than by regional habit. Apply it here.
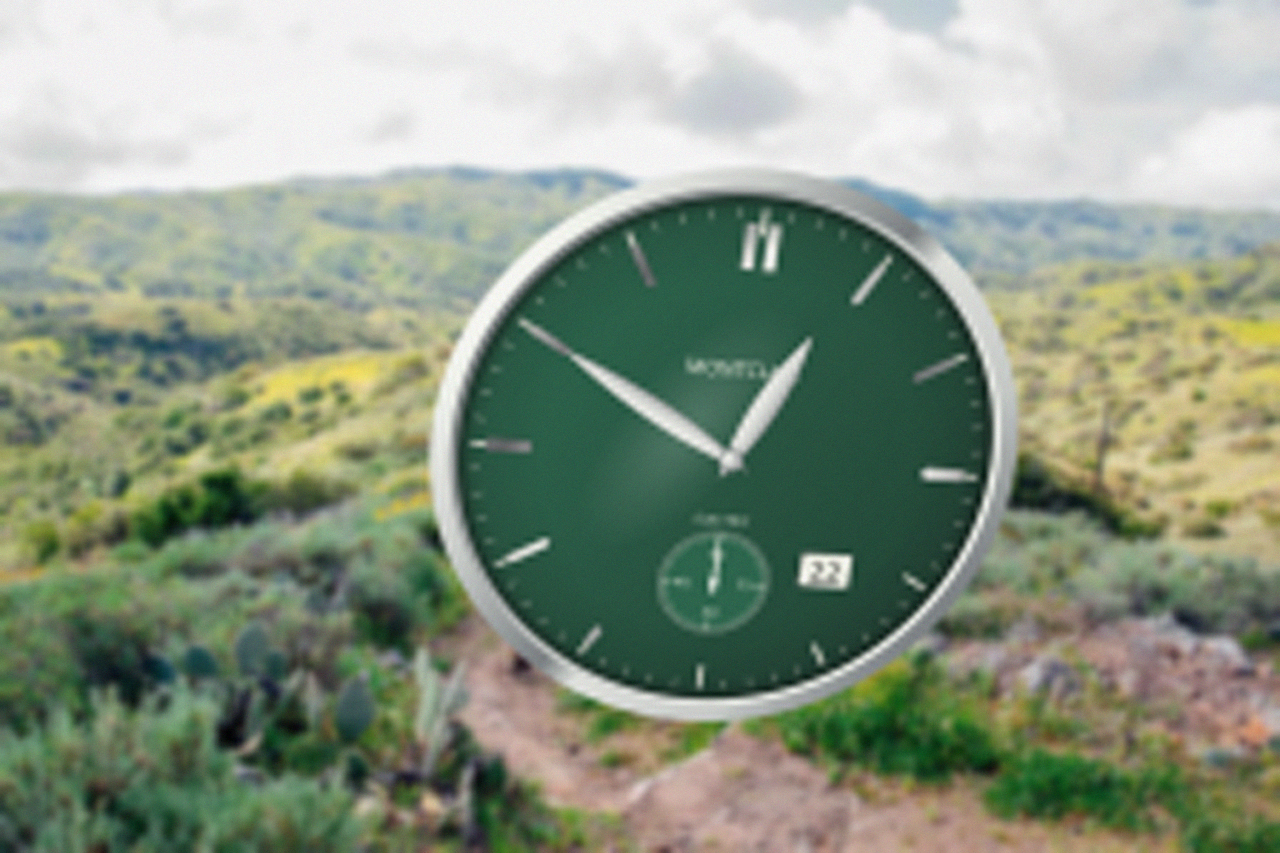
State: 12h50
